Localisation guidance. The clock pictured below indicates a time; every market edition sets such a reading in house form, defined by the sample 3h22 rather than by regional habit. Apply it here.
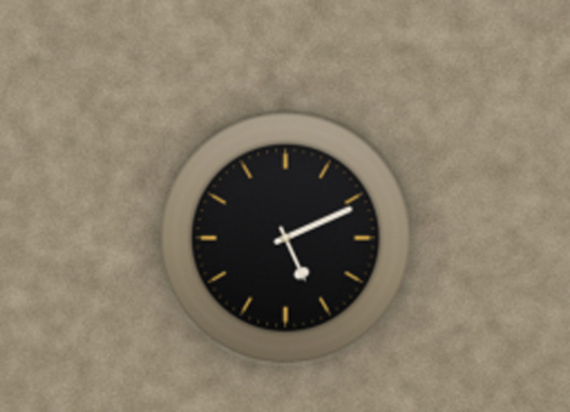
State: 5h11
